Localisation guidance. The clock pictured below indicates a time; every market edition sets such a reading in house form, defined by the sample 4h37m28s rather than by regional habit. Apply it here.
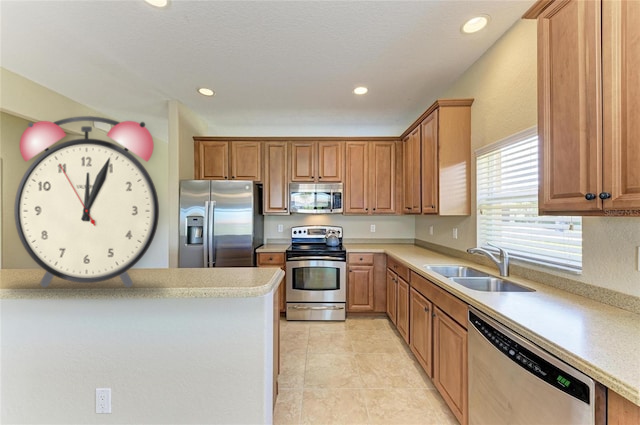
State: 12h03m55s
